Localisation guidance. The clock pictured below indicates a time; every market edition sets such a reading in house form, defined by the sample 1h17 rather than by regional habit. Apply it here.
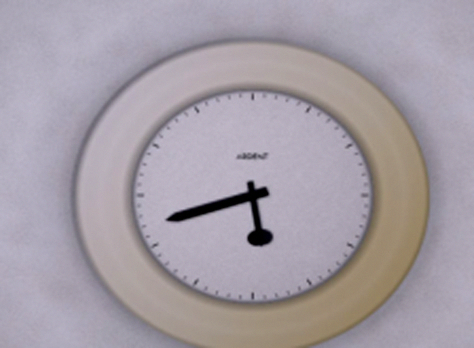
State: 5h42
